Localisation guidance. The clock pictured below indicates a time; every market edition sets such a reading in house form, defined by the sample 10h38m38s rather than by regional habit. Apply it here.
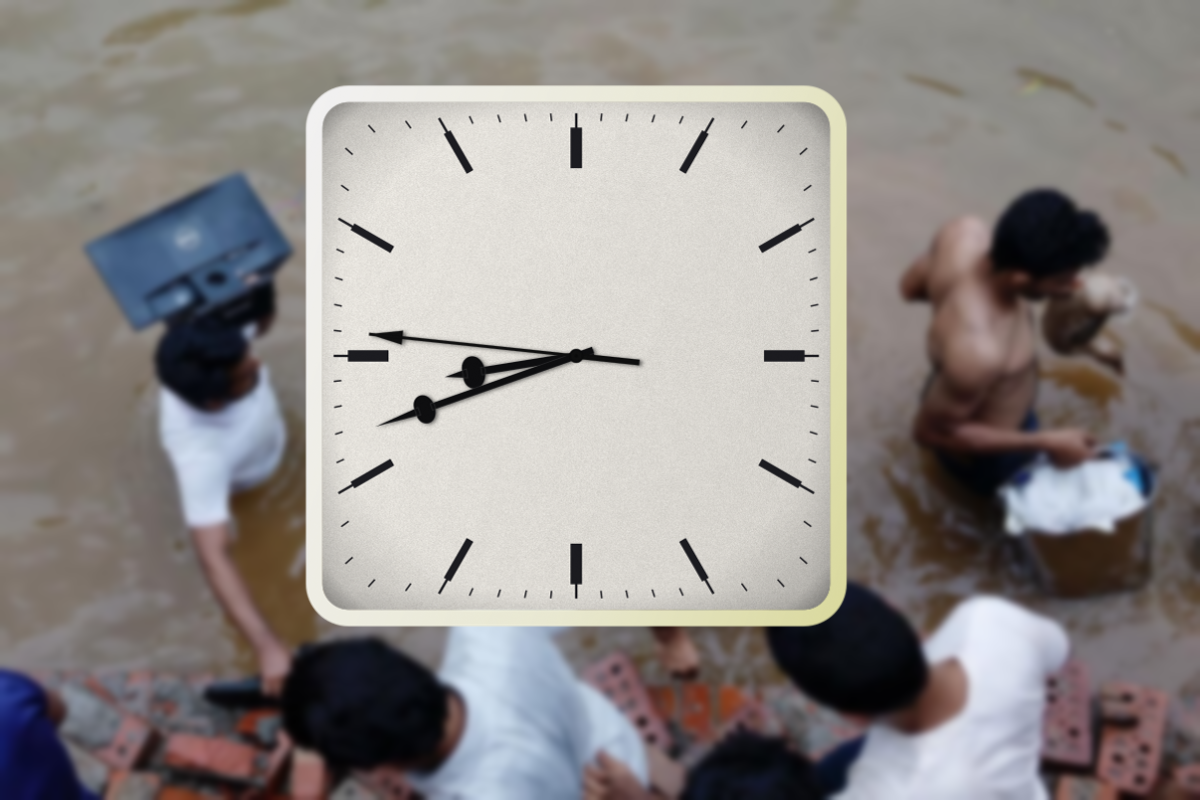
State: 8h41m46s
